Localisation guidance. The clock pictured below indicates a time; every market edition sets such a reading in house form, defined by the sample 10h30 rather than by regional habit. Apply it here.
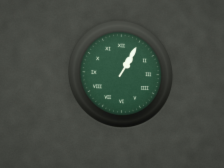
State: 1h05
